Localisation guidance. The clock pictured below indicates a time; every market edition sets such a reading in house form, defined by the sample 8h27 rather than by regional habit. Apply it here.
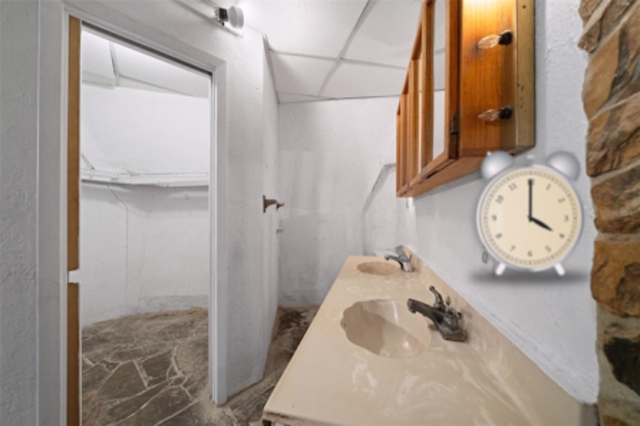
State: 4h00
